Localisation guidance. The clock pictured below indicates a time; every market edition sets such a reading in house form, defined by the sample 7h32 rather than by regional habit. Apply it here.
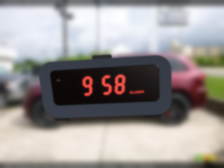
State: 9h58
